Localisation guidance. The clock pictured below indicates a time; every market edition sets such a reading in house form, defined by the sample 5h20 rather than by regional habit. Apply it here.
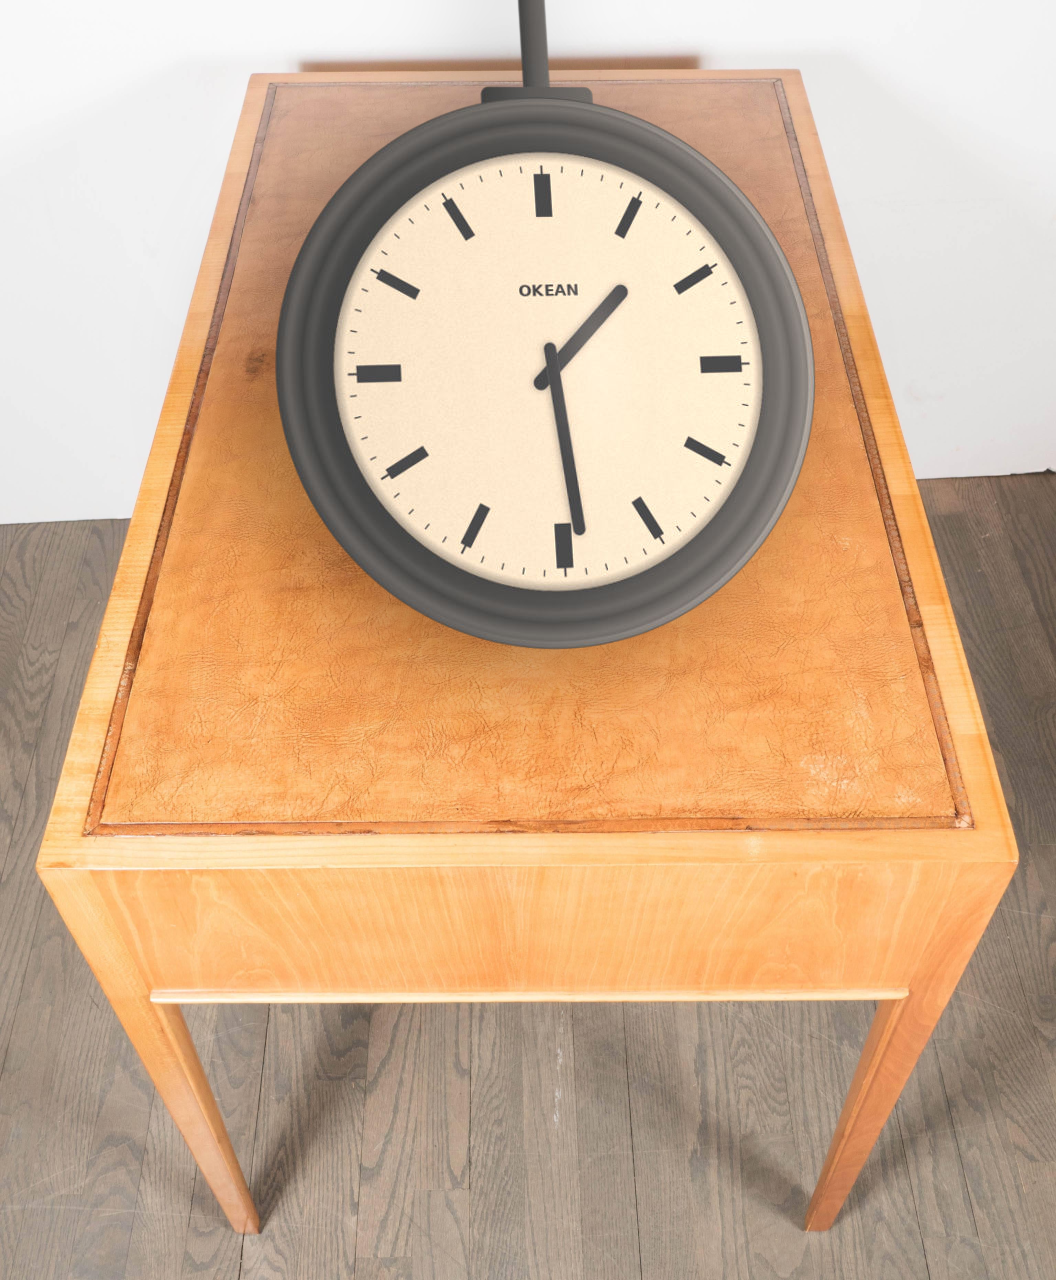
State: 1h29
